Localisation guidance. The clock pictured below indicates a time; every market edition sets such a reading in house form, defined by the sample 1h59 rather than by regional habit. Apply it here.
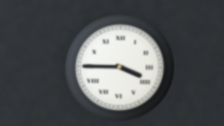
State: 3h45
